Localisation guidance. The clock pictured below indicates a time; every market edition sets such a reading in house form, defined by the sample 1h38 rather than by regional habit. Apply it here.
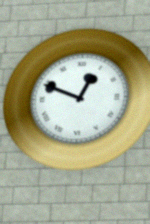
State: 12h49
